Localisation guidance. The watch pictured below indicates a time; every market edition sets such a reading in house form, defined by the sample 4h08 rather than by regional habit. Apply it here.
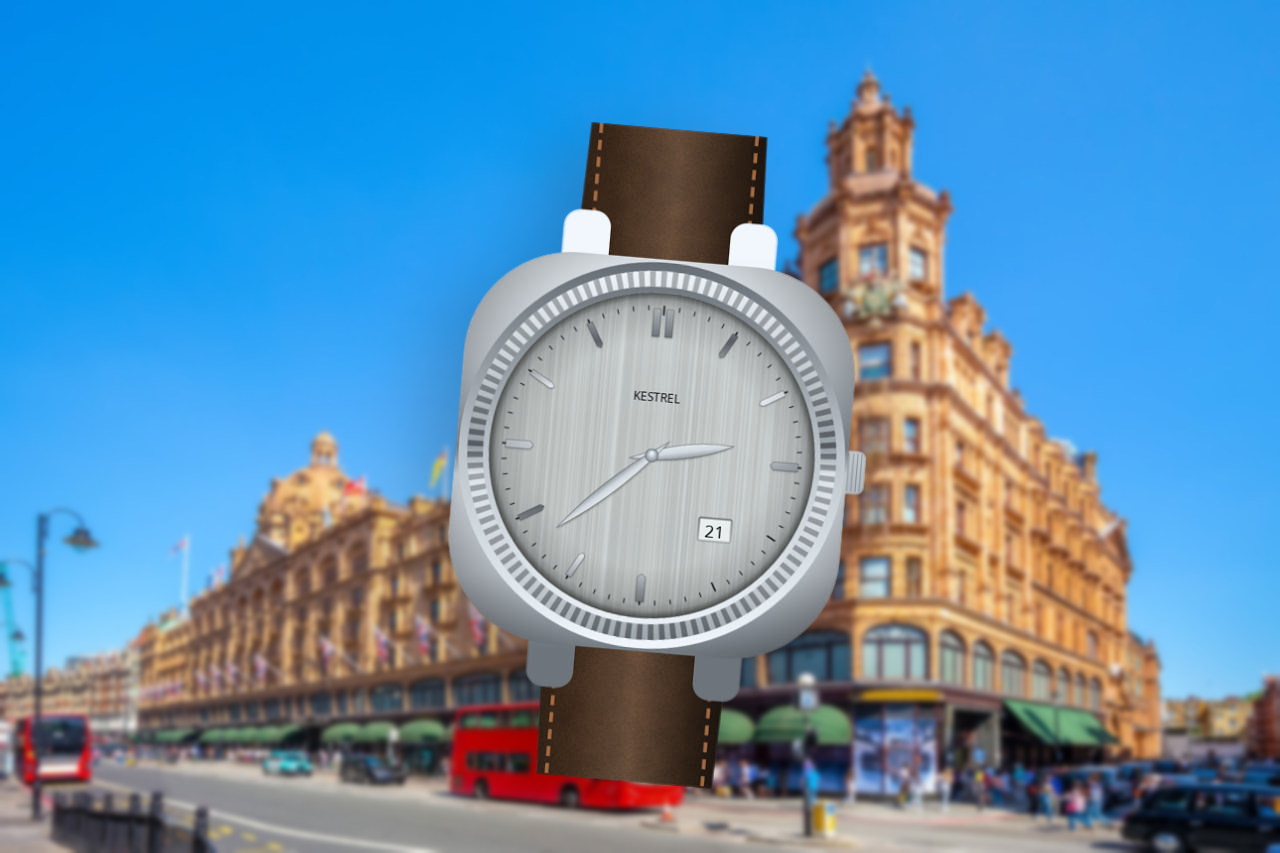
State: 2h38
